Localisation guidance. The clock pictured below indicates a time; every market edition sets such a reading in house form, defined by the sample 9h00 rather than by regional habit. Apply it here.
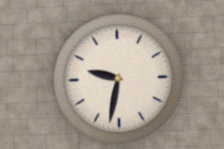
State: 9h32
